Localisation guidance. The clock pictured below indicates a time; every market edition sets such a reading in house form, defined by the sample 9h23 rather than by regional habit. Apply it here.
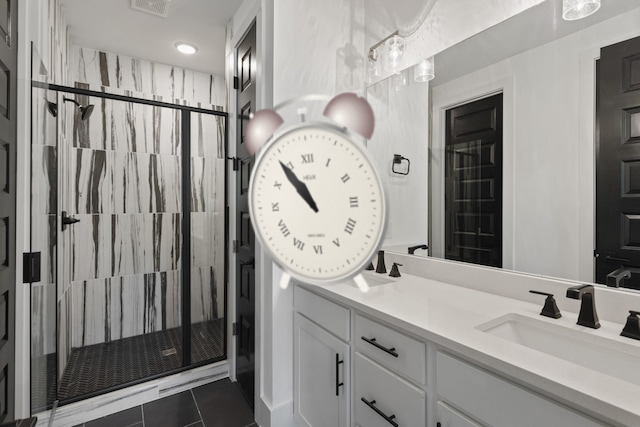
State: 10h54
